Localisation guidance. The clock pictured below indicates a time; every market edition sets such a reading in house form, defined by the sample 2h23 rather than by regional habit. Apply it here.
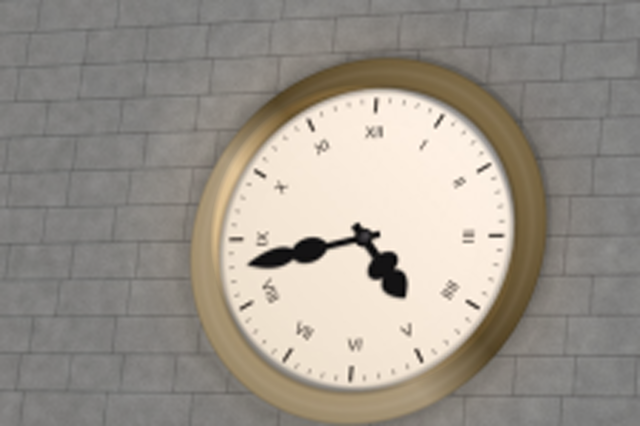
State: 4h43
